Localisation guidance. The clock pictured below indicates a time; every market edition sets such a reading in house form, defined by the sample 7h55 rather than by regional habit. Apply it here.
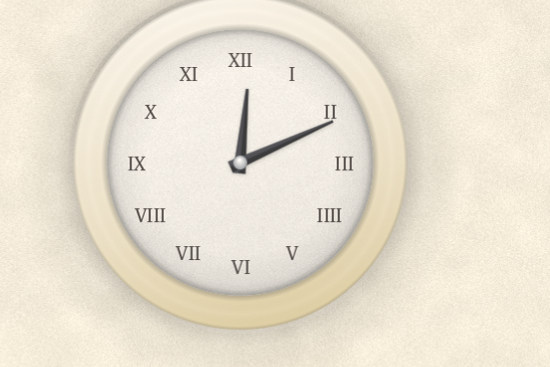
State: 12h11
